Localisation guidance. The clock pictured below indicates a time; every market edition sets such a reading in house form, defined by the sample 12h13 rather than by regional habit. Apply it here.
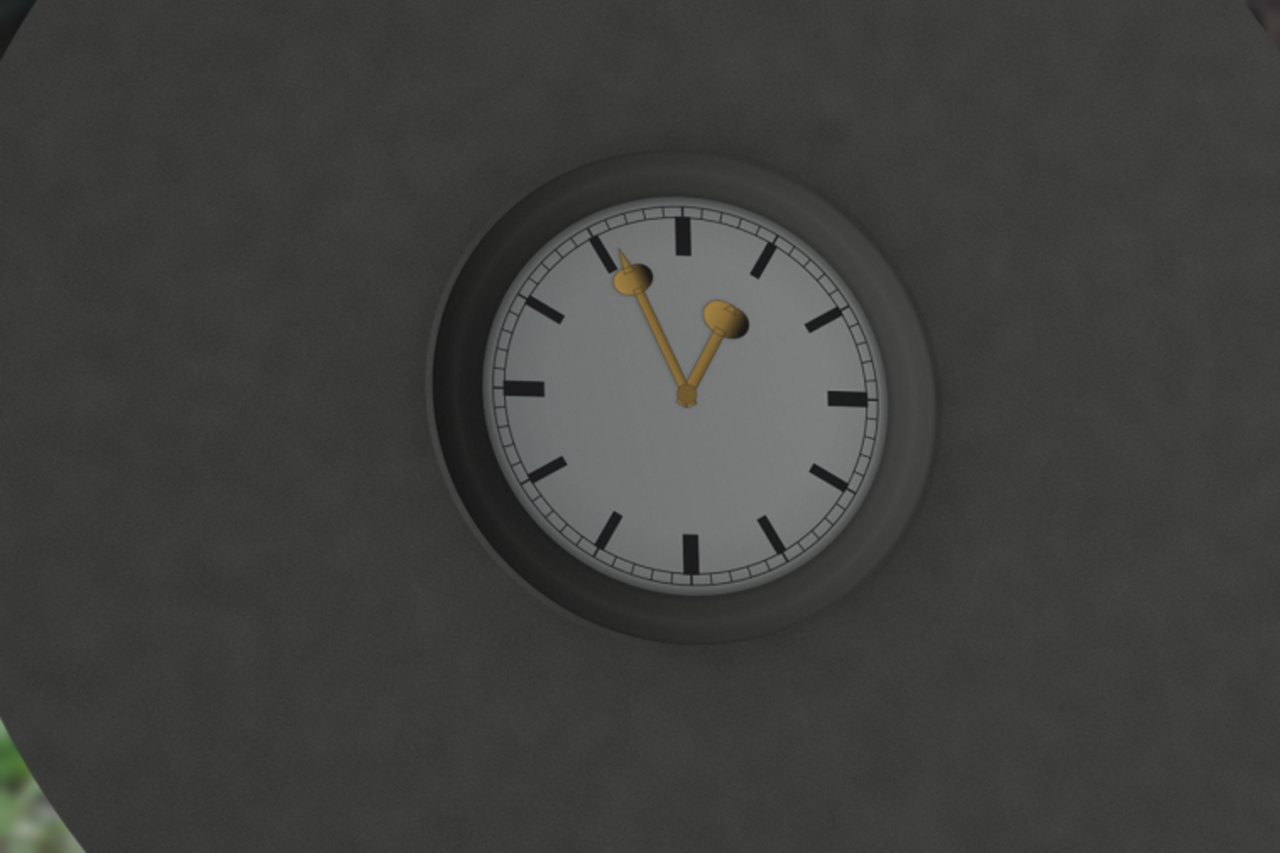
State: 12h56
